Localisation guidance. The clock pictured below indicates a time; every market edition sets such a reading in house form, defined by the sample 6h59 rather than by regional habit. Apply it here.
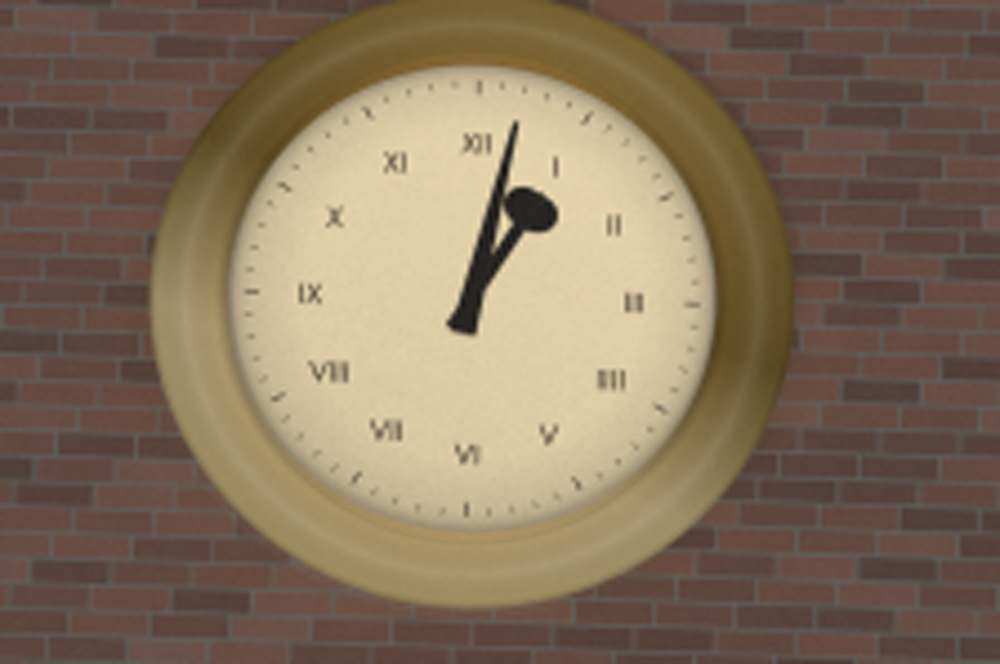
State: 1h02
